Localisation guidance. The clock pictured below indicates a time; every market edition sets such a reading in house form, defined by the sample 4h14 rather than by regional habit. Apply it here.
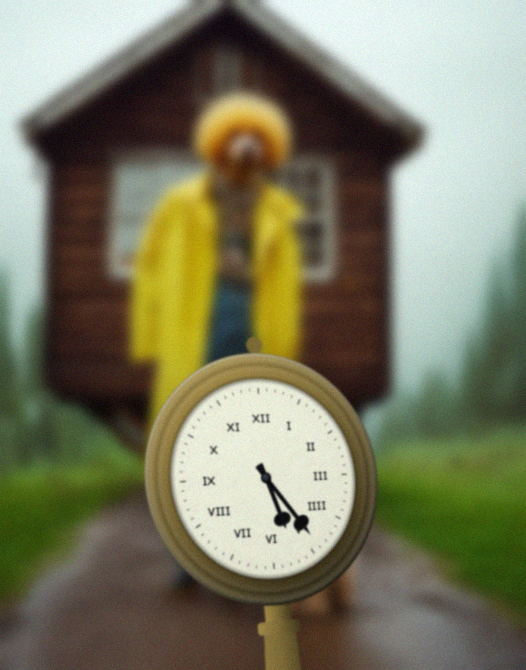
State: 5h24
